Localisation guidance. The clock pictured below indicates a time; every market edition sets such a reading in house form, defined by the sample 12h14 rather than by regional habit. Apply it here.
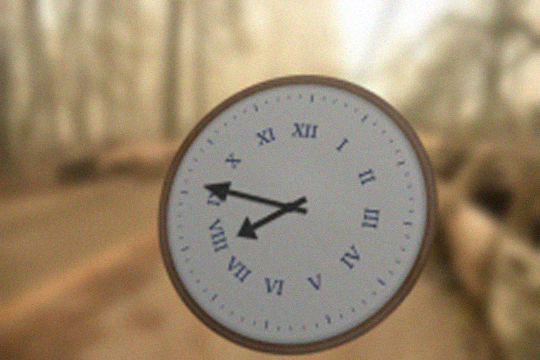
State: 7h46
